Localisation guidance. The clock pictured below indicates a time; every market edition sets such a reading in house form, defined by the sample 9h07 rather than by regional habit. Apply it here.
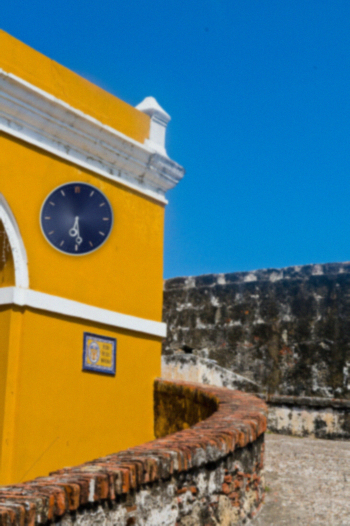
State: 6h29
